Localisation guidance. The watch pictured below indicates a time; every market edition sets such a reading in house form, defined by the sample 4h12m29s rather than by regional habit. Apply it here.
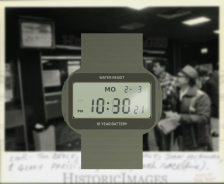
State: 10h30m21s
